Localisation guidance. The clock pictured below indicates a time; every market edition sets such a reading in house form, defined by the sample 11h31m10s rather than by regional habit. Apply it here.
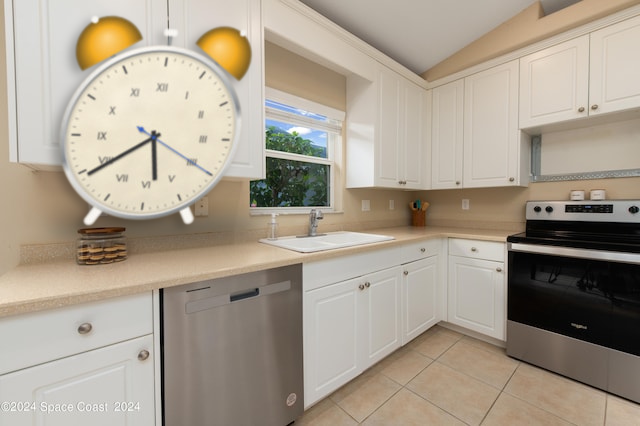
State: 5h39m20s
